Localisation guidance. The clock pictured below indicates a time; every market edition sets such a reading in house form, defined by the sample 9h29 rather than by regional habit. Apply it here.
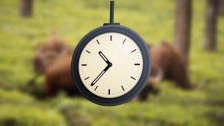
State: 10h37
